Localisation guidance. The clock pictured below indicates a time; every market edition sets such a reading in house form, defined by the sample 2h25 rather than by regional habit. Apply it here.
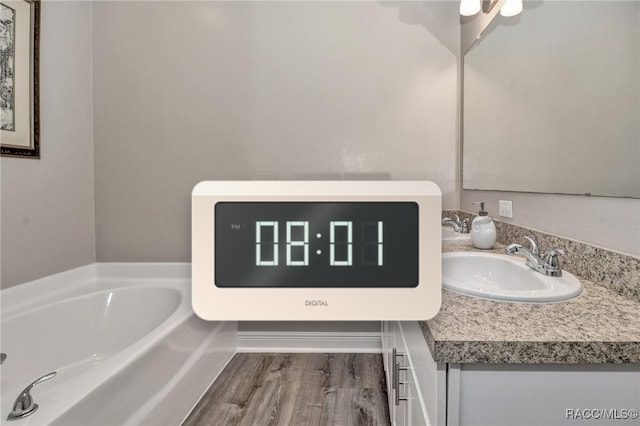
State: 8h01
